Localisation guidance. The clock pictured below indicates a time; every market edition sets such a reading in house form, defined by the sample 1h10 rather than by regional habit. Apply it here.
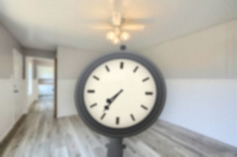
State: 7h36
